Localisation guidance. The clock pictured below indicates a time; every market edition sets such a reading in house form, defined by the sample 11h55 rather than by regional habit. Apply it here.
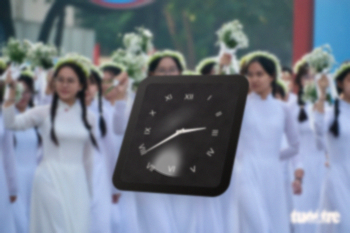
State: 2h39
